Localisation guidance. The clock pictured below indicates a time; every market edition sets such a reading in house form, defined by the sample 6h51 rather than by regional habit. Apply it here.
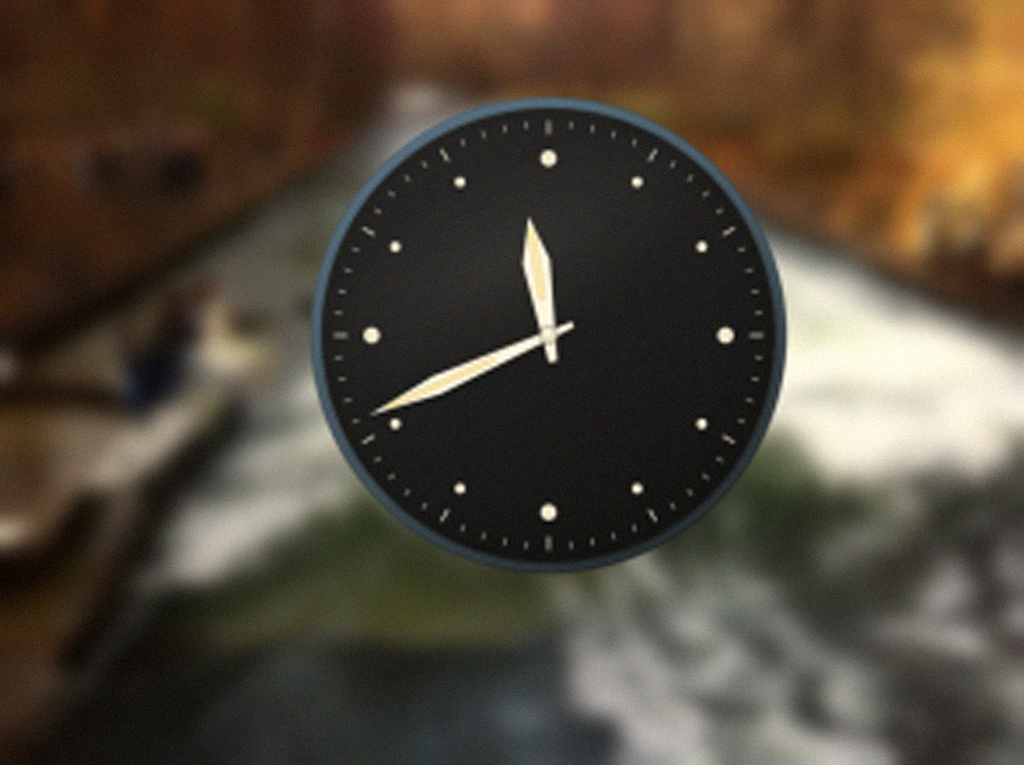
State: 11h41
